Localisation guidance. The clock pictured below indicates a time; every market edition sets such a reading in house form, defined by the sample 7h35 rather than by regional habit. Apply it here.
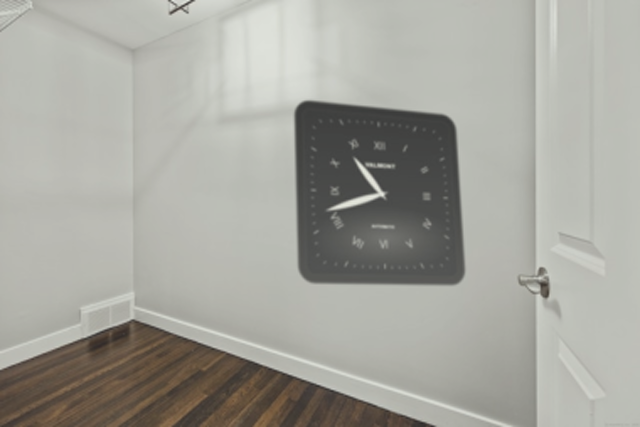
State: 10h42
